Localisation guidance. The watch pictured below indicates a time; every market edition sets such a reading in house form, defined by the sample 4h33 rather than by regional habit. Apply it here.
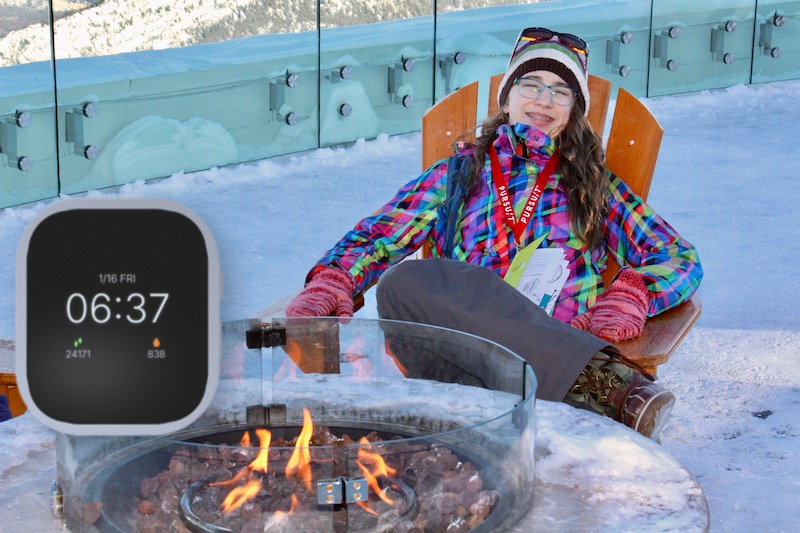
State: 6h37
